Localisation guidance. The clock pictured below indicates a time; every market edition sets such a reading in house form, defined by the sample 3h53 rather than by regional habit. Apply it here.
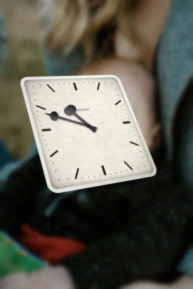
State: 10h49
